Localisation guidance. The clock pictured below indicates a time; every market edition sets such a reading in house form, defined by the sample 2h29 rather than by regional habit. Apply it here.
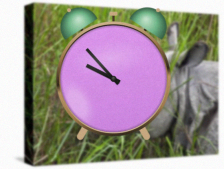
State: 9h53
